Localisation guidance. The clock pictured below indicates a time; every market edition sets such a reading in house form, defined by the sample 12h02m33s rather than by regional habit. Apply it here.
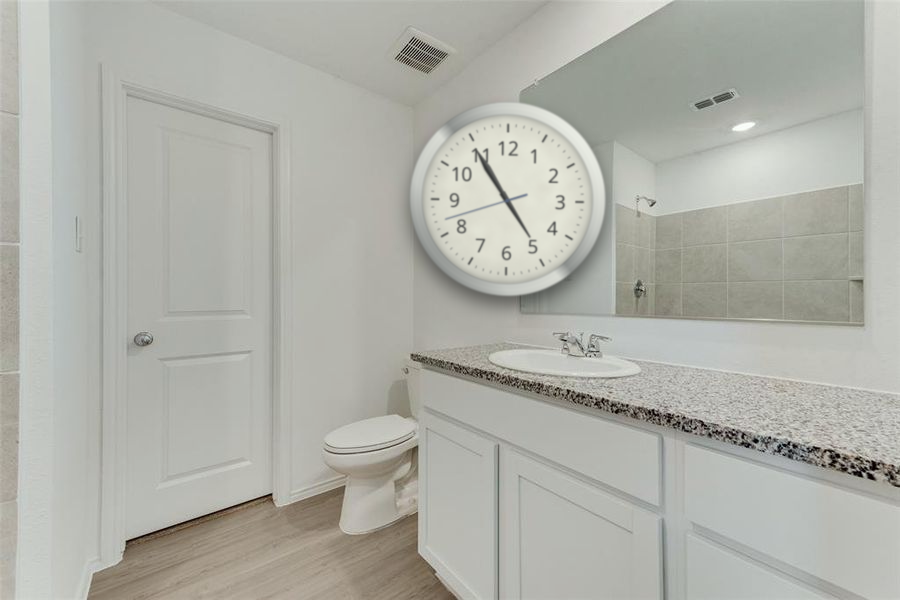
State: 4h54m42s
